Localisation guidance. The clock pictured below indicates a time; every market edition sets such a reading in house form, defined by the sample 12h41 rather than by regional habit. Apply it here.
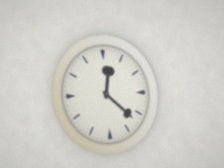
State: 12h22
